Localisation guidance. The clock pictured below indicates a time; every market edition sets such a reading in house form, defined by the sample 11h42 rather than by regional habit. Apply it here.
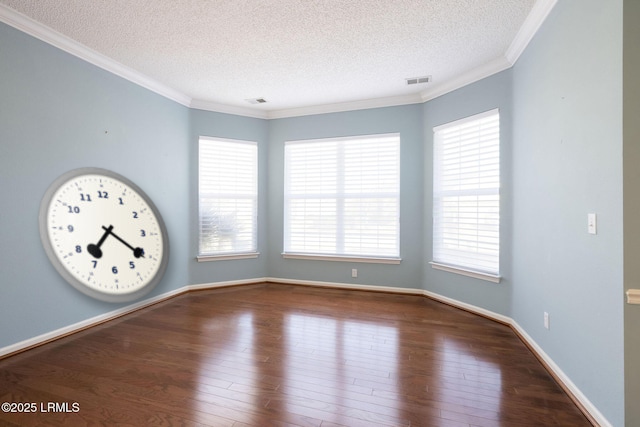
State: 7h21
